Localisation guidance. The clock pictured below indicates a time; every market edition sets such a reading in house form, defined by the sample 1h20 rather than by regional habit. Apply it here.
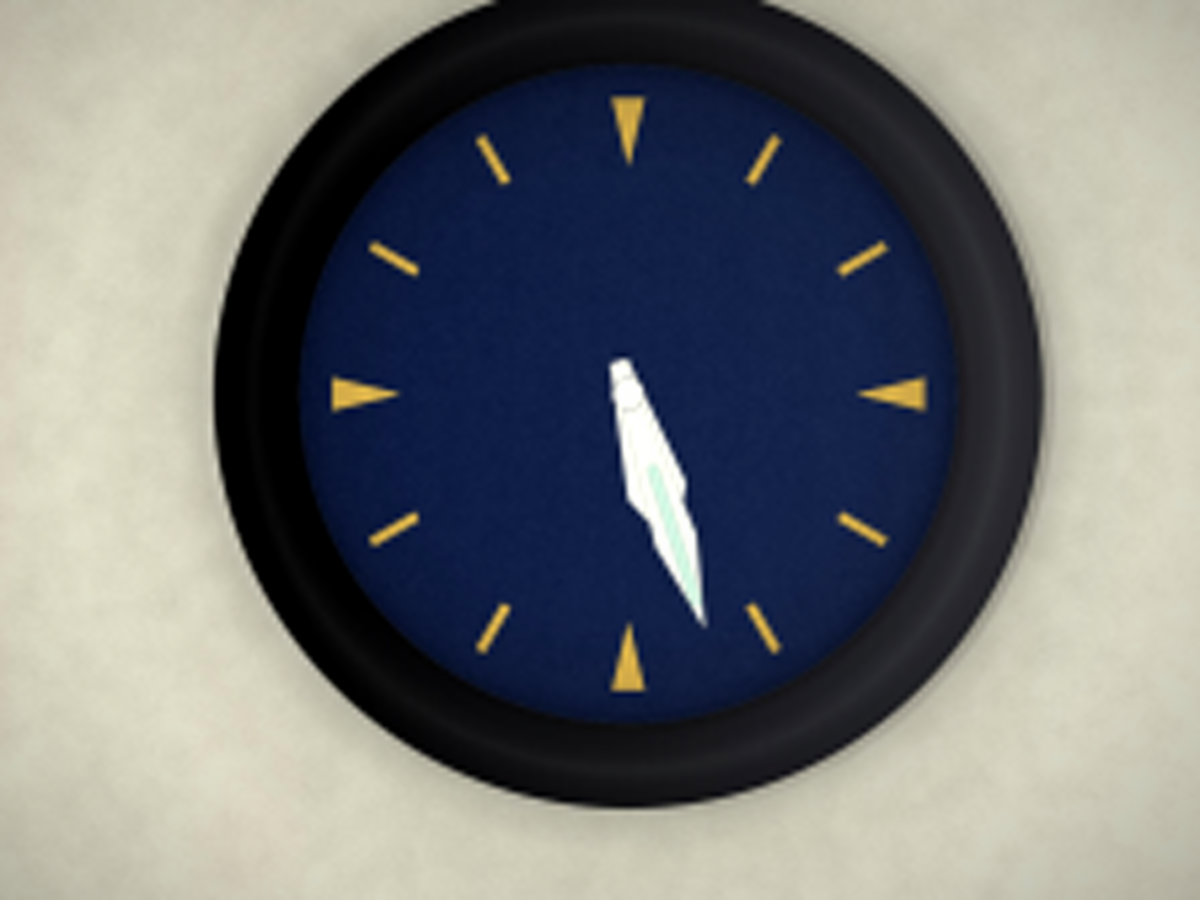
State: 5h27
